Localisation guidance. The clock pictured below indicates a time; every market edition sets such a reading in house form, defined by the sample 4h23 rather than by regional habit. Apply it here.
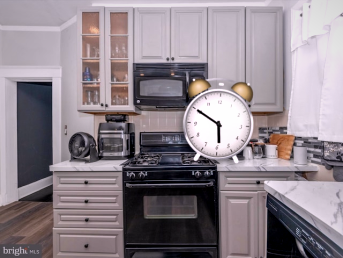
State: 5h50
